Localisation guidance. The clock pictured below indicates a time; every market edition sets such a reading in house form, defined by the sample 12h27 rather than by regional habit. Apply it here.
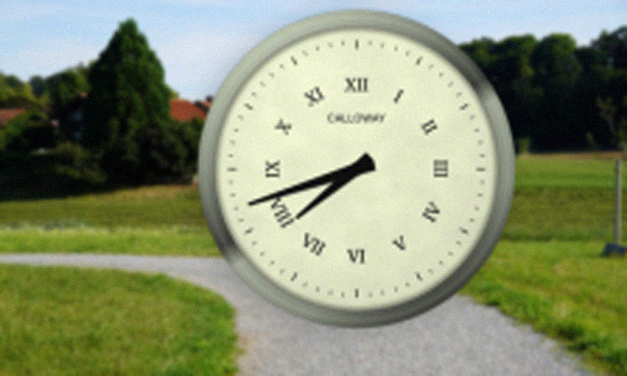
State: 7h42
